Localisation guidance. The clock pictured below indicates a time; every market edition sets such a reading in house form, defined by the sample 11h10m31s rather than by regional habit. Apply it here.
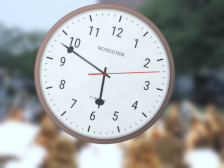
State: 5h48m12s
